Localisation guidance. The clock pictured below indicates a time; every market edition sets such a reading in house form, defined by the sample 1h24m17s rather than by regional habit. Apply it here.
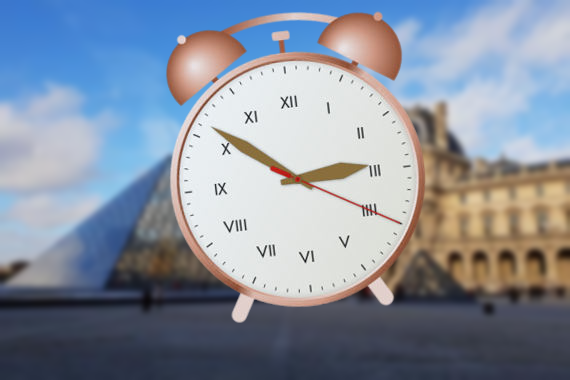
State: 2h51m20s
